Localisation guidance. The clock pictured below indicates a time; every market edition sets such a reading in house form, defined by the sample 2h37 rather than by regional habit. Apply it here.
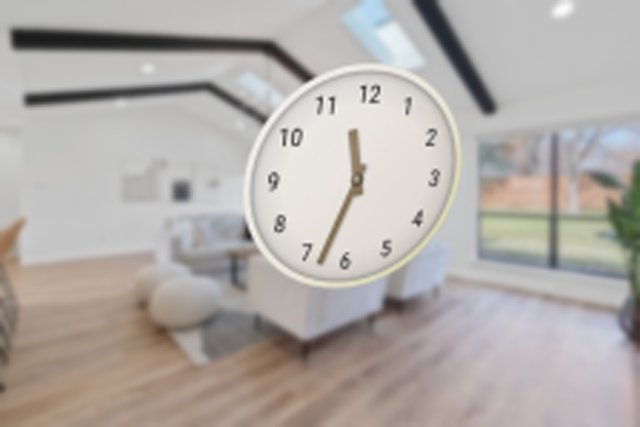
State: 11h33
